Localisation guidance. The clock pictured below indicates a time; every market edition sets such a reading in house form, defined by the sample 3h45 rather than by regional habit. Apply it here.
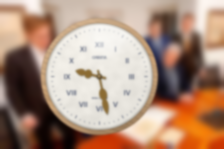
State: 9h28
